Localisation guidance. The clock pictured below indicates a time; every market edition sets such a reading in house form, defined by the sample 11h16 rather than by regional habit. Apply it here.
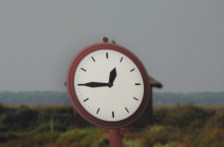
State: 12h45
